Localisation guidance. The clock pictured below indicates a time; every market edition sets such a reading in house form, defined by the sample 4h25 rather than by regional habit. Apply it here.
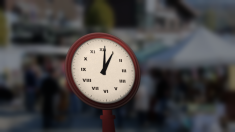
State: 1h01
